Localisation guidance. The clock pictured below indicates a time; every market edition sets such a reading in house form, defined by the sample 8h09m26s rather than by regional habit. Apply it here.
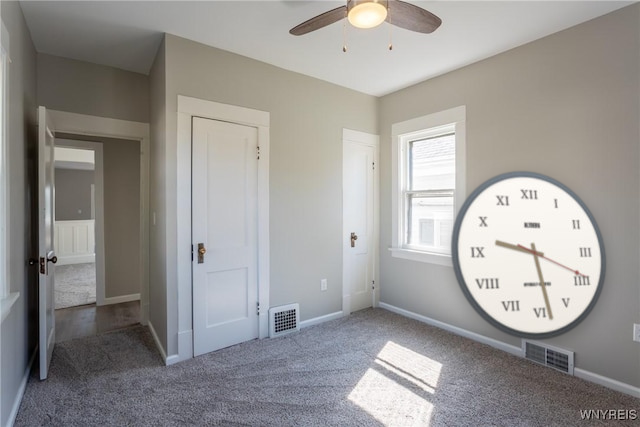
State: 9h28m19s
